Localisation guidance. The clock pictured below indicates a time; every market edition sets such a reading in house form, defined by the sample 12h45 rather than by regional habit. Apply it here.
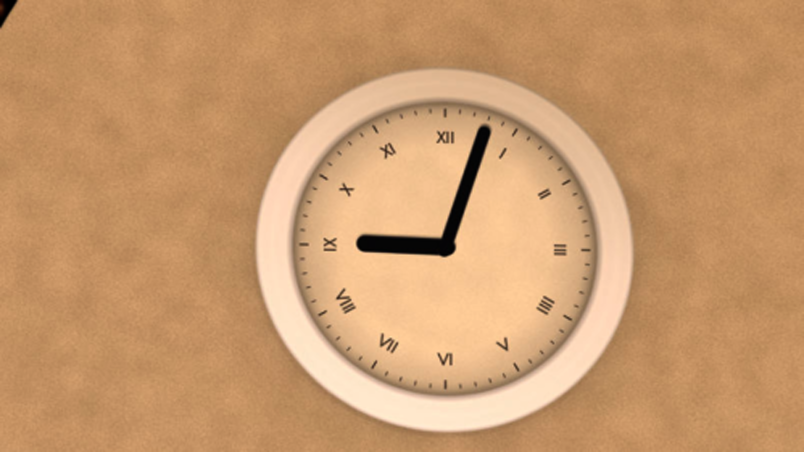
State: 9h03
